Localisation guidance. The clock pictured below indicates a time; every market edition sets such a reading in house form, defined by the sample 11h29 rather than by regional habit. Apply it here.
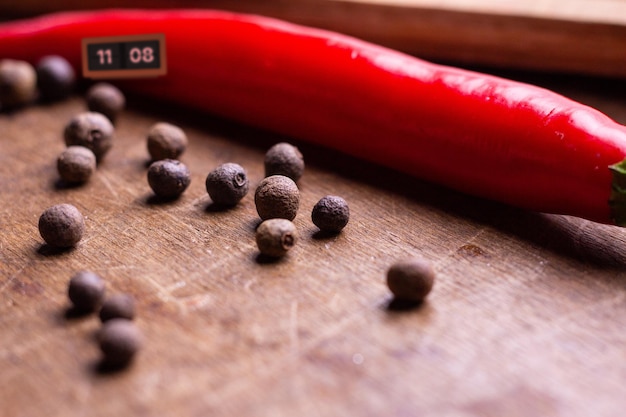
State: 11h08
